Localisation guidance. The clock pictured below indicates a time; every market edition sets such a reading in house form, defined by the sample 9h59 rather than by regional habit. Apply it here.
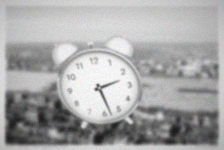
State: 2h28
